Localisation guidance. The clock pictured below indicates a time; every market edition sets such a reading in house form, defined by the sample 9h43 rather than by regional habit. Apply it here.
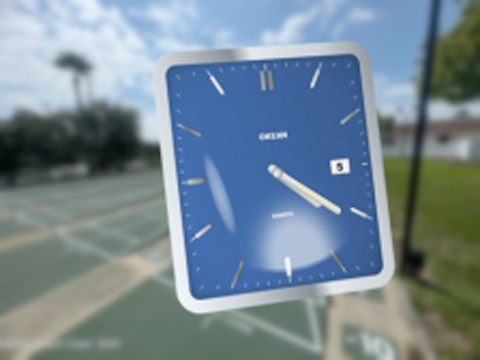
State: 4h21
